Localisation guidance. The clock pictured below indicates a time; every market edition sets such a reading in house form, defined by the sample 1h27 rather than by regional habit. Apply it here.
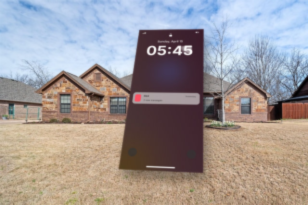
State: 5h45
